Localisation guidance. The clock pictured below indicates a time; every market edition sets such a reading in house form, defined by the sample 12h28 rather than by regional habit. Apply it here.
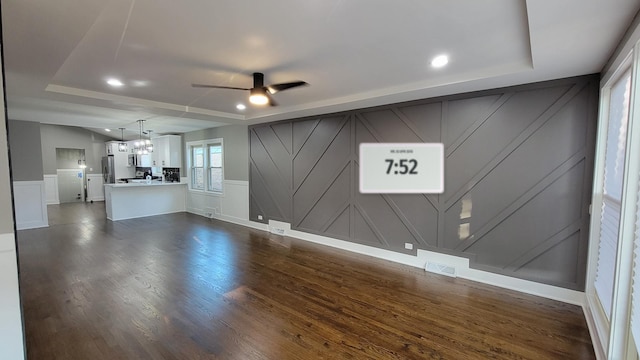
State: 7h52
